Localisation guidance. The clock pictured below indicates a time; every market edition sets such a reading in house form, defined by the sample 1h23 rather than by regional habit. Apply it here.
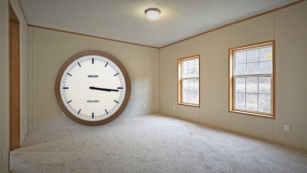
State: 3h16
